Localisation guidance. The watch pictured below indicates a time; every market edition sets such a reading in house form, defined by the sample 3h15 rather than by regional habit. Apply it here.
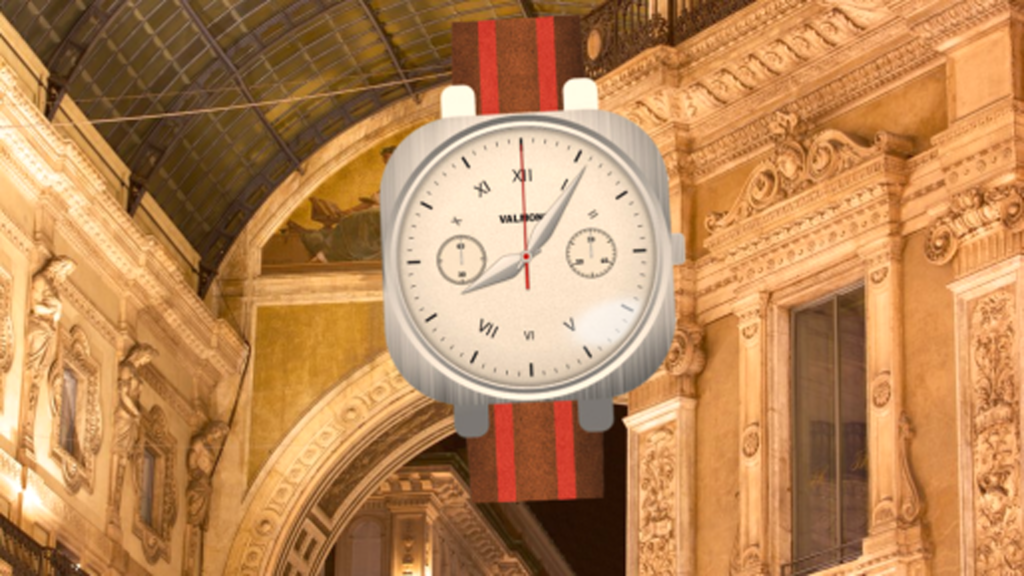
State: 8h06
